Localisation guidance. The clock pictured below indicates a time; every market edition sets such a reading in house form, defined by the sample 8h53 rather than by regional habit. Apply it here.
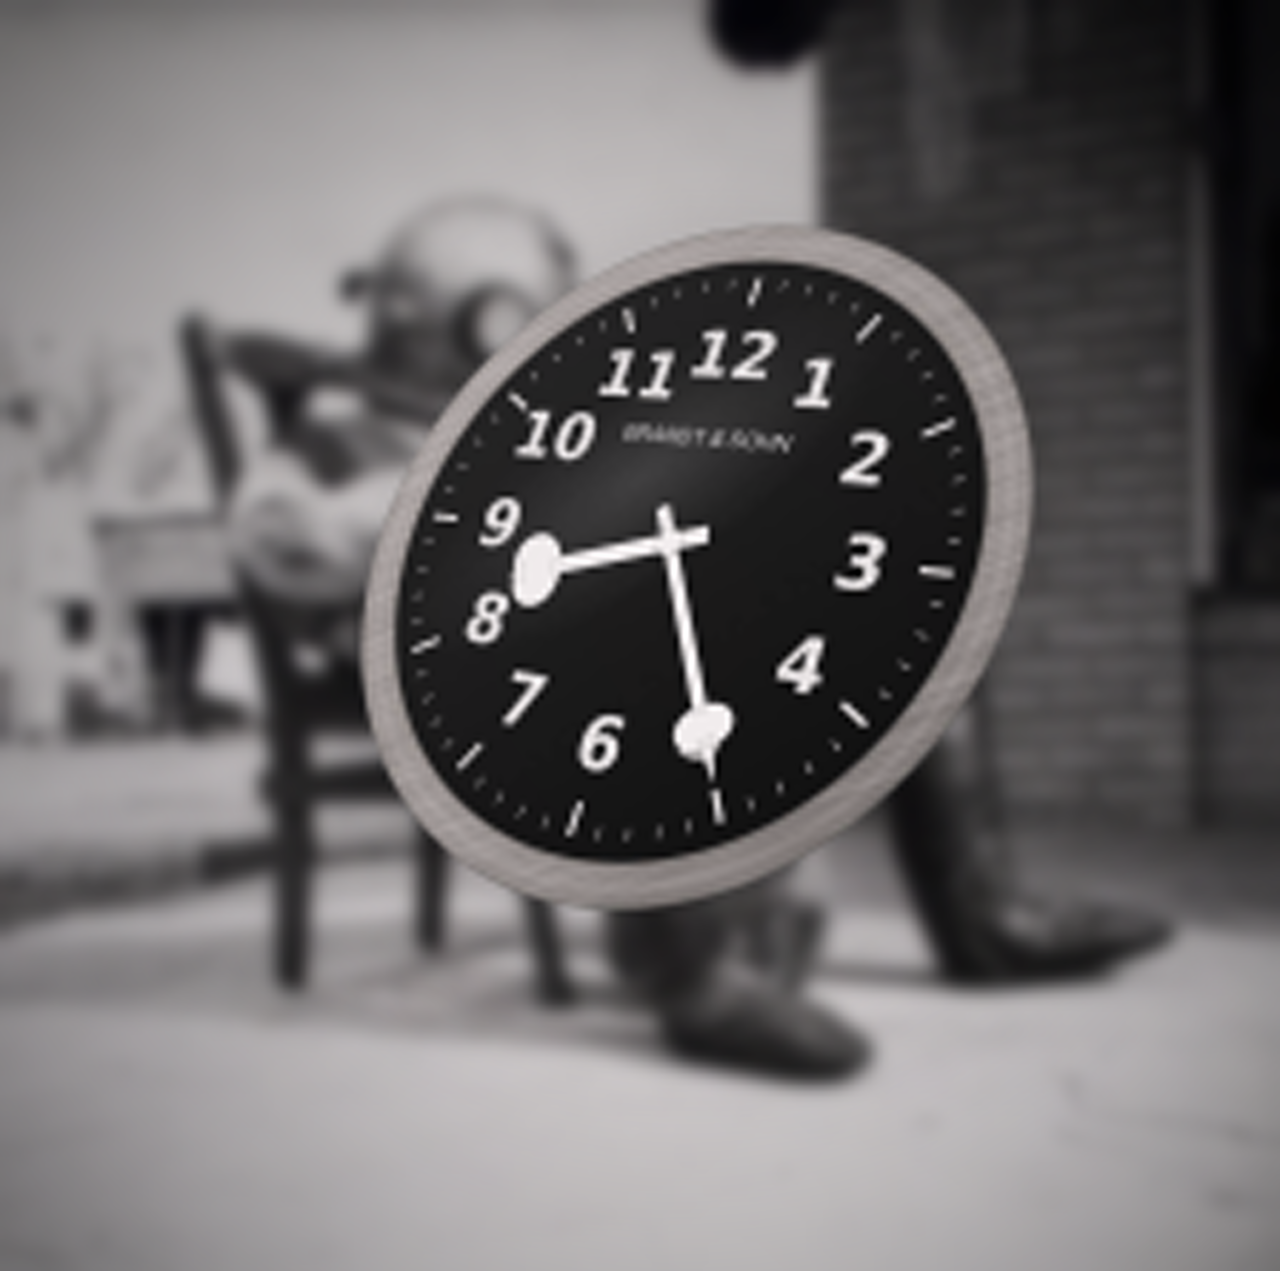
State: 8h25
